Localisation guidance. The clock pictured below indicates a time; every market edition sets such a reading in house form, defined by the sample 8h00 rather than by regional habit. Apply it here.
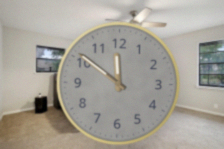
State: 11h51
